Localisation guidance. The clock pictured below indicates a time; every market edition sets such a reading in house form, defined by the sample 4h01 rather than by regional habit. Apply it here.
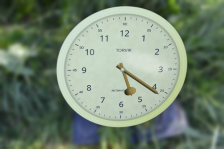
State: 5h21
